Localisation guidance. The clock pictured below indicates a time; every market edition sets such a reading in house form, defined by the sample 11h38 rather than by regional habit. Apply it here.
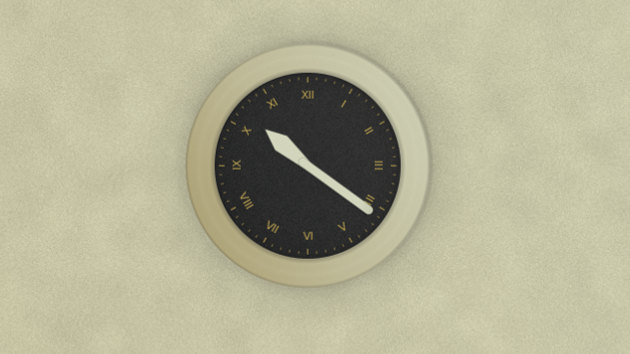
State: 10h21
